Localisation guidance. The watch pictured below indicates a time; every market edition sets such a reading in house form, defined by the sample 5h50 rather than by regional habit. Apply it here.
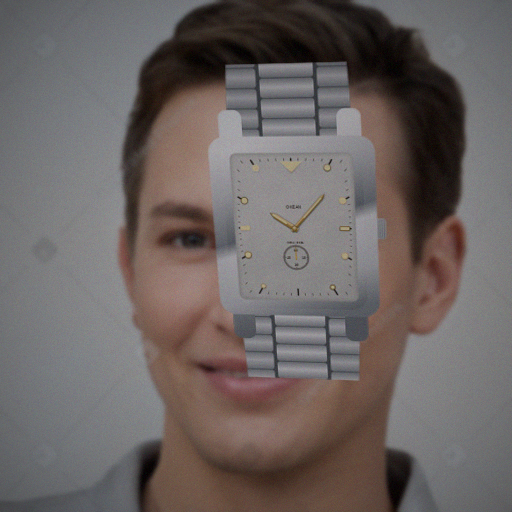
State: 10h07
